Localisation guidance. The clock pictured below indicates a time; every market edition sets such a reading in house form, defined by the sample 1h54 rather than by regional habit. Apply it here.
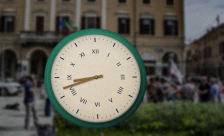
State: 8h42
